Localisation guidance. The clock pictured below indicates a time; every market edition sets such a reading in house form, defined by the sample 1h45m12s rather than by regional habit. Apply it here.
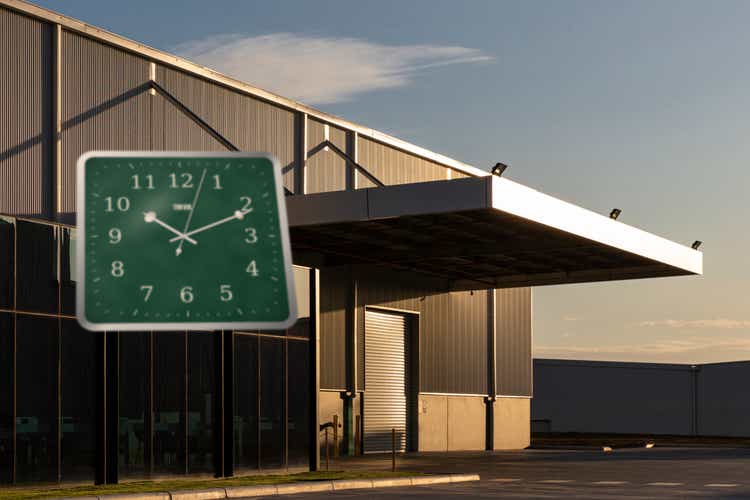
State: 10h11m03s
